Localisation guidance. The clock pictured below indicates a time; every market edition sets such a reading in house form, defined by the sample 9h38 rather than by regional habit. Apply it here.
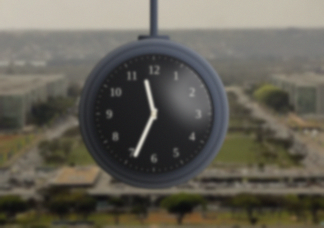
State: 11h34
